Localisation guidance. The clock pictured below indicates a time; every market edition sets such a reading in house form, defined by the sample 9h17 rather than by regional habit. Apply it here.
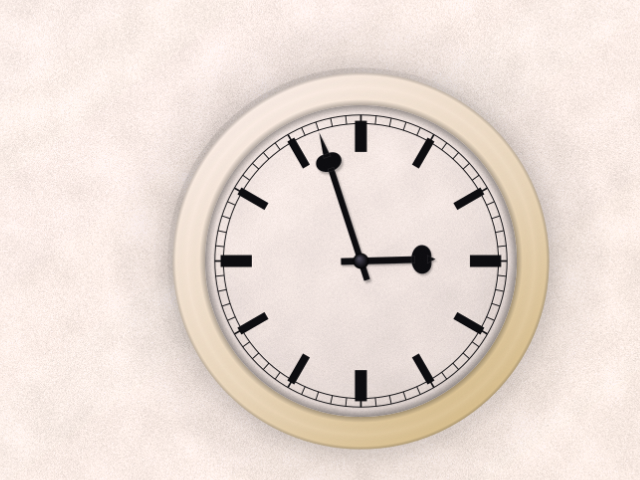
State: 2h57
